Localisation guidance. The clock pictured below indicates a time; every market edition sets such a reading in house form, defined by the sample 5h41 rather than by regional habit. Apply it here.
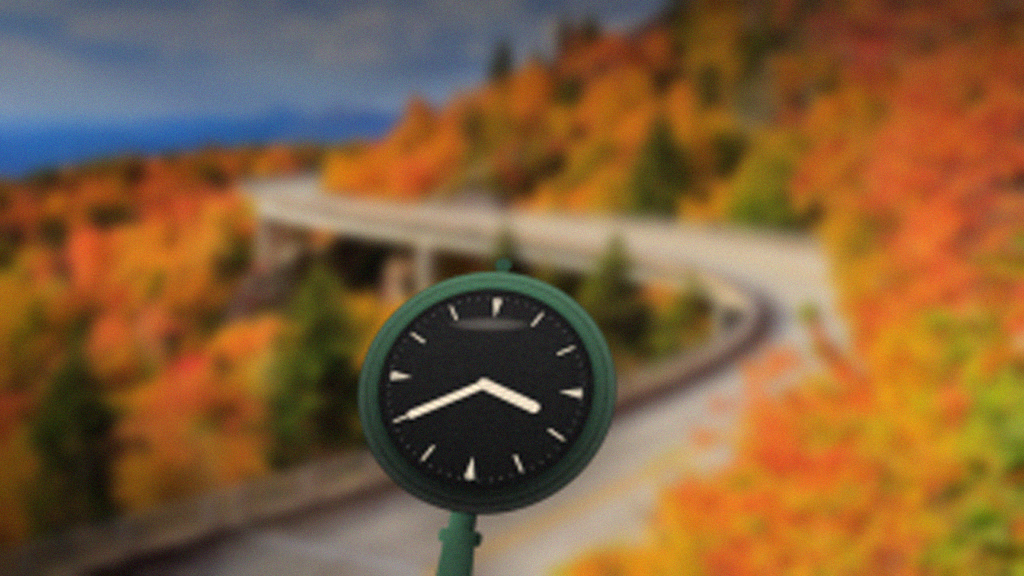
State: 3h40
